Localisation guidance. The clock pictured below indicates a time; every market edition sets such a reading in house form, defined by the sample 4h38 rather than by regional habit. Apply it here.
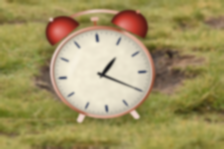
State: 1h20
